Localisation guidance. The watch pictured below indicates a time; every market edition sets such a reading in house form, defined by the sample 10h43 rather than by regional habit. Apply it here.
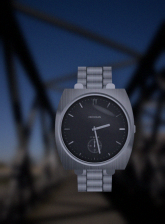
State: 2h28
